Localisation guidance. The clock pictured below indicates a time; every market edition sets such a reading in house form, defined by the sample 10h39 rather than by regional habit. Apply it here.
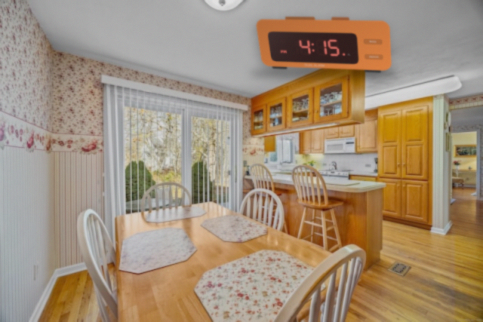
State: 4h15
